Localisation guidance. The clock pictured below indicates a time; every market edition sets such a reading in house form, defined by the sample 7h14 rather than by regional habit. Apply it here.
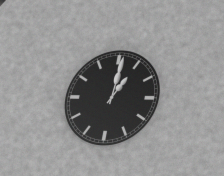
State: 1h01
